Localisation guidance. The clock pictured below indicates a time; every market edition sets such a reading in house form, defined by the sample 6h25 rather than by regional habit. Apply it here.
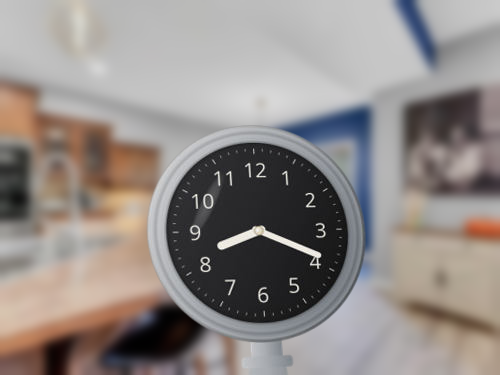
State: 8h19
